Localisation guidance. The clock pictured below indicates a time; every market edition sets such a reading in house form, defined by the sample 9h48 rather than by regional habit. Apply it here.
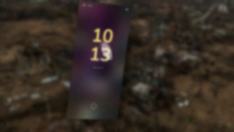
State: 10h13
